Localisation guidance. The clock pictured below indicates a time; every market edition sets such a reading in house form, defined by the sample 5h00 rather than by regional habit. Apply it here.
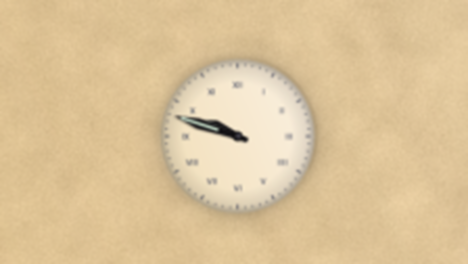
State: 9h48
